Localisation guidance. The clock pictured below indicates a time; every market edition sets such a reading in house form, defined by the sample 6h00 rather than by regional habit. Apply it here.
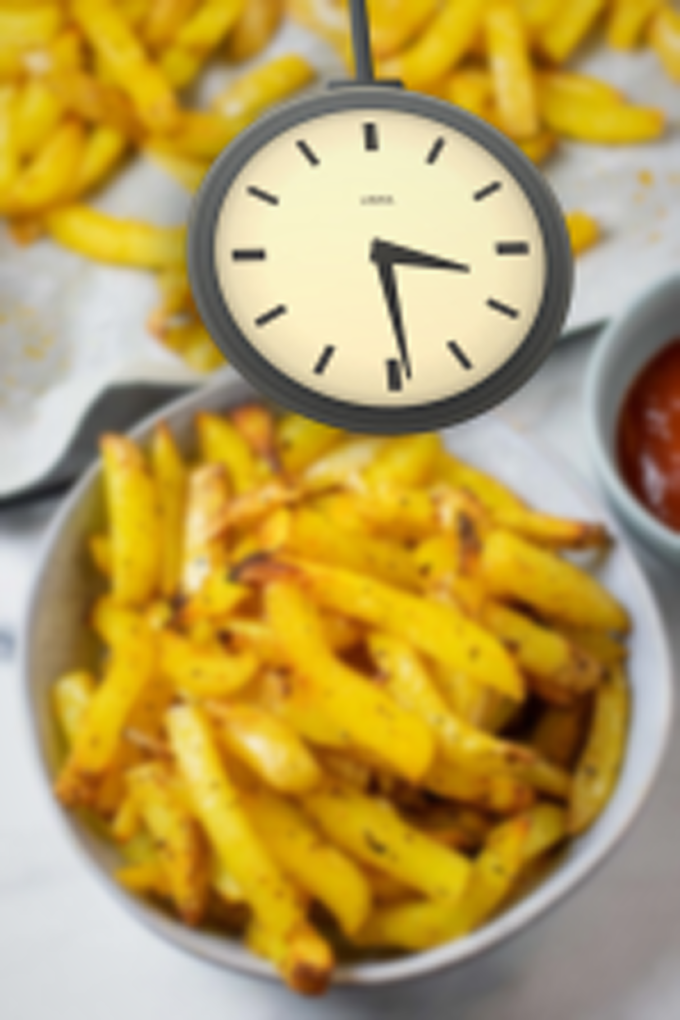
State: 3h29
